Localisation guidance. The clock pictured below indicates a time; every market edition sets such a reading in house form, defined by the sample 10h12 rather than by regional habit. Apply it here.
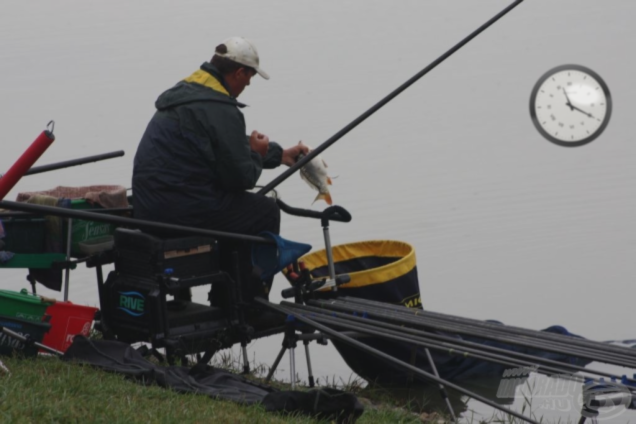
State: 11h20
